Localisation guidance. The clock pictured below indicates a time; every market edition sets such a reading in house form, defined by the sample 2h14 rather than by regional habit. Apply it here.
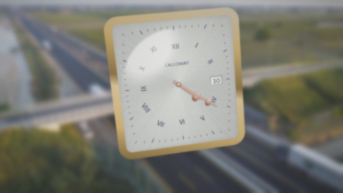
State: 4h21
